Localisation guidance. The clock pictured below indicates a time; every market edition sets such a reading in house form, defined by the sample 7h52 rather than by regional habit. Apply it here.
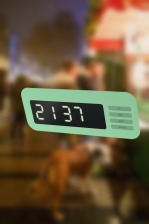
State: 21h37
